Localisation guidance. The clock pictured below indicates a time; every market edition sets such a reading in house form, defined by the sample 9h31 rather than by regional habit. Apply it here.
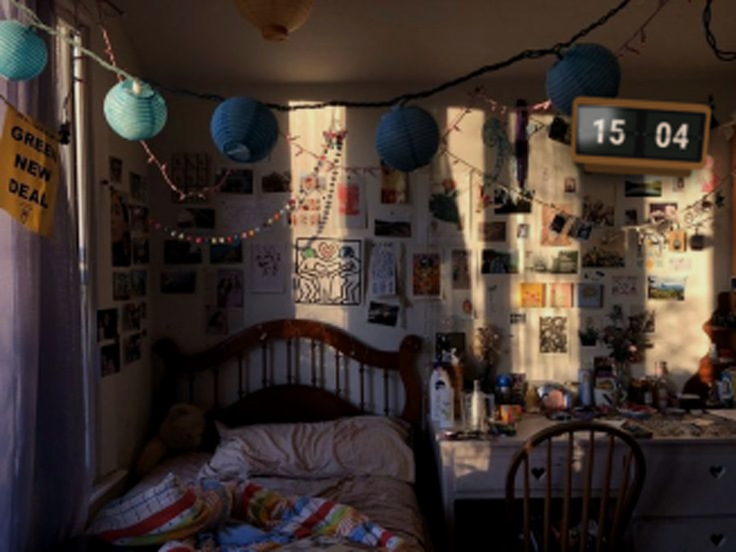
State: 15h04
